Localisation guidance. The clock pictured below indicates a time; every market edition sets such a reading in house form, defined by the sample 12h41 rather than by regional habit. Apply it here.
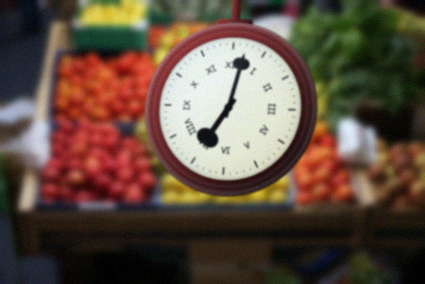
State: 7h02
